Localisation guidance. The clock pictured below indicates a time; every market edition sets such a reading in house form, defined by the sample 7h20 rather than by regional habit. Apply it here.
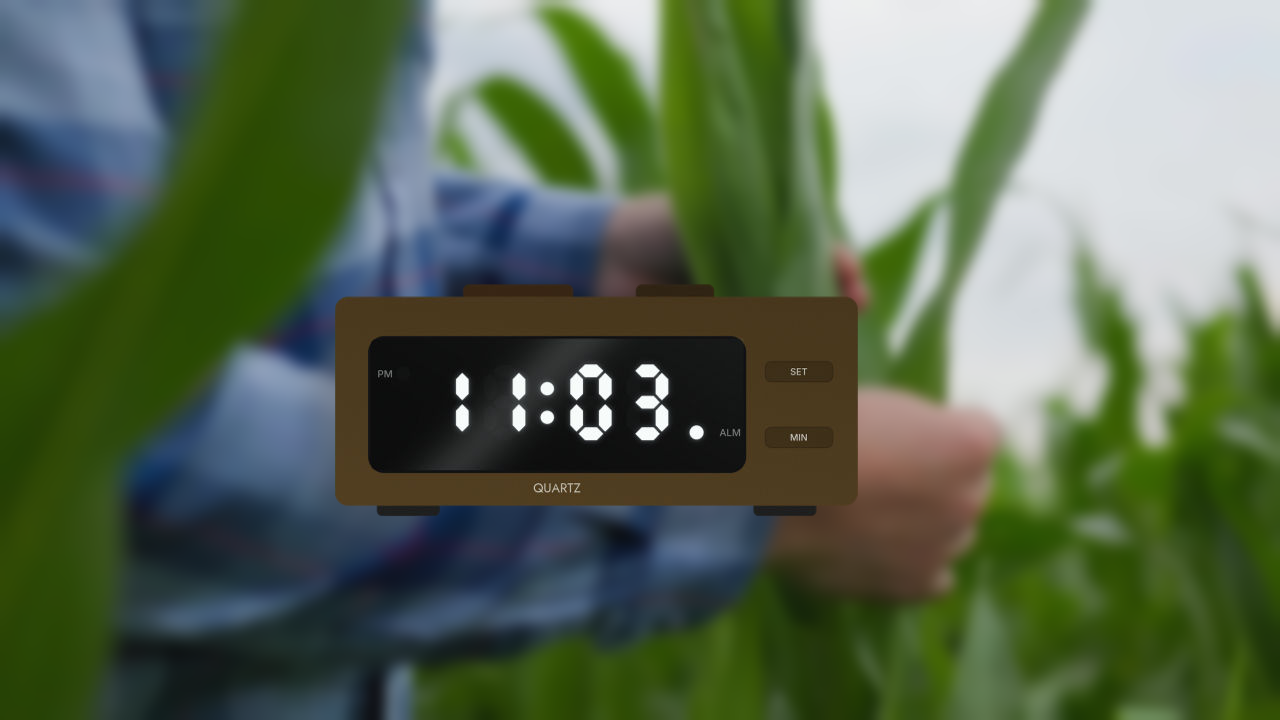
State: 11h03
